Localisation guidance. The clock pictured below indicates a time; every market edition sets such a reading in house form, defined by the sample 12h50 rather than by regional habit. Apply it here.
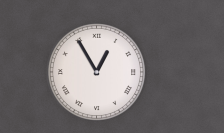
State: 12h55
